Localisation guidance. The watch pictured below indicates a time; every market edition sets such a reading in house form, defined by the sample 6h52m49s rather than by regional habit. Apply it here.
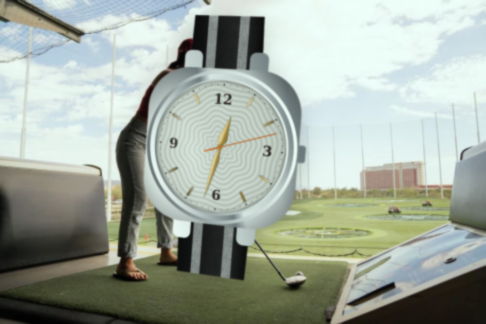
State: 12h32m12s
